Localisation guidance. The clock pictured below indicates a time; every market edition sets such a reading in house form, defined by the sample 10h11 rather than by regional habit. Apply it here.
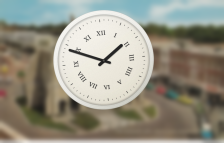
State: 1h49
